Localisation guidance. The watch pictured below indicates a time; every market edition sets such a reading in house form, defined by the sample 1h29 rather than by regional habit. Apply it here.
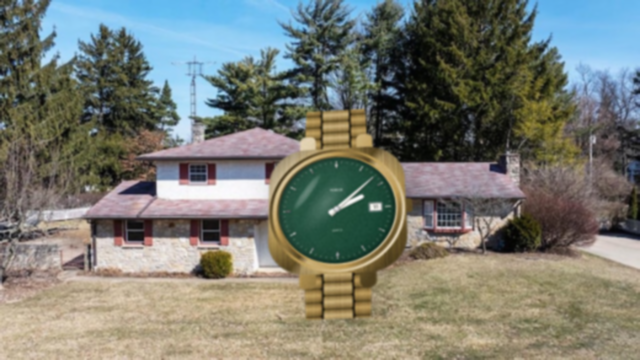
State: 2h08
